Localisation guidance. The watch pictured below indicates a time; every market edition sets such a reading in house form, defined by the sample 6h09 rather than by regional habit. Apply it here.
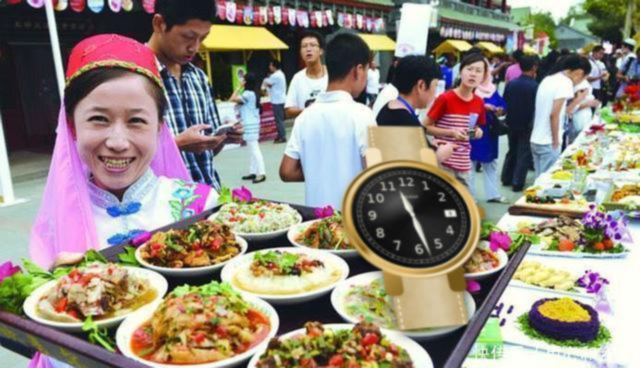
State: 11h28
